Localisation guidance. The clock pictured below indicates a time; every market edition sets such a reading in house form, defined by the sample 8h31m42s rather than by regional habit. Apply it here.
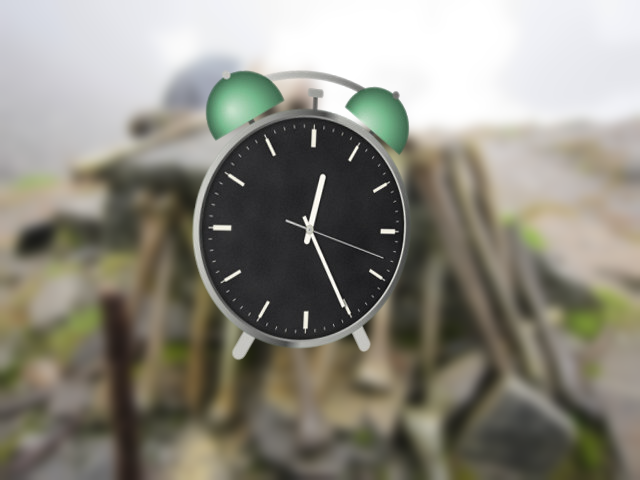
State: 12h25m18s
